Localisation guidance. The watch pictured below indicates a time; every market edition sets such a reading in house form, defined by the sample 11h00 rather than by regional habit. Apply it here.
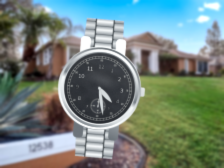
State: 4h28
